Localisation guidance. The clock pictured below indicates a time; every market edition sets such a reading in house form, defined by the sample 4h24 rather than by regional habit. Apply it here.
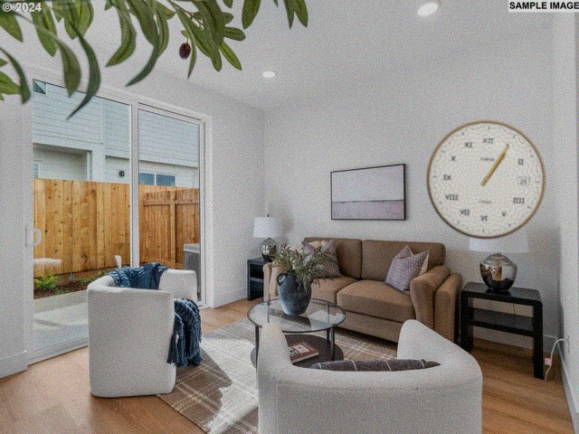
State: 1h05
